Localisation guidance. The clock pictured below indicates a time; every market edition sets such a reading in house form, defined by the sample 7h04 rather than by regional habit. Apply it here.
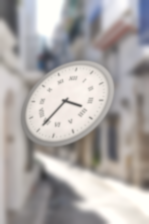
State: 3h35
